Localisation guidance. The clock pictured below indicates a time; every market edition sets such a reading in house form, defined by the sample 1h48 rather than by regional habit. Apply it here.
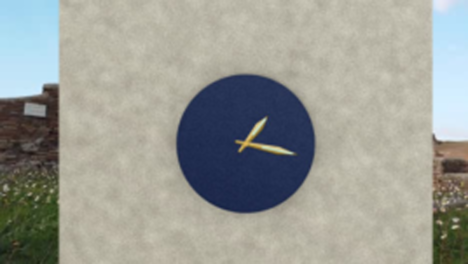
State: 1h17
